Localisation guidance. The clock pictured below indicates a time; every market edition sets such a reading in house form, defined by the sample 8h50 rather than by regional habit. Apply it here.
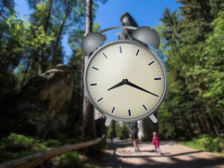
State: 8h20
